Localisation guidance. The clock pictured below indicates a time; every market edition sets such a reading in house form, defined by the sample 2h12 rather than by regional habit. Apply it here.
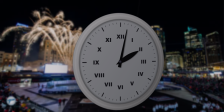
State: 2h02
